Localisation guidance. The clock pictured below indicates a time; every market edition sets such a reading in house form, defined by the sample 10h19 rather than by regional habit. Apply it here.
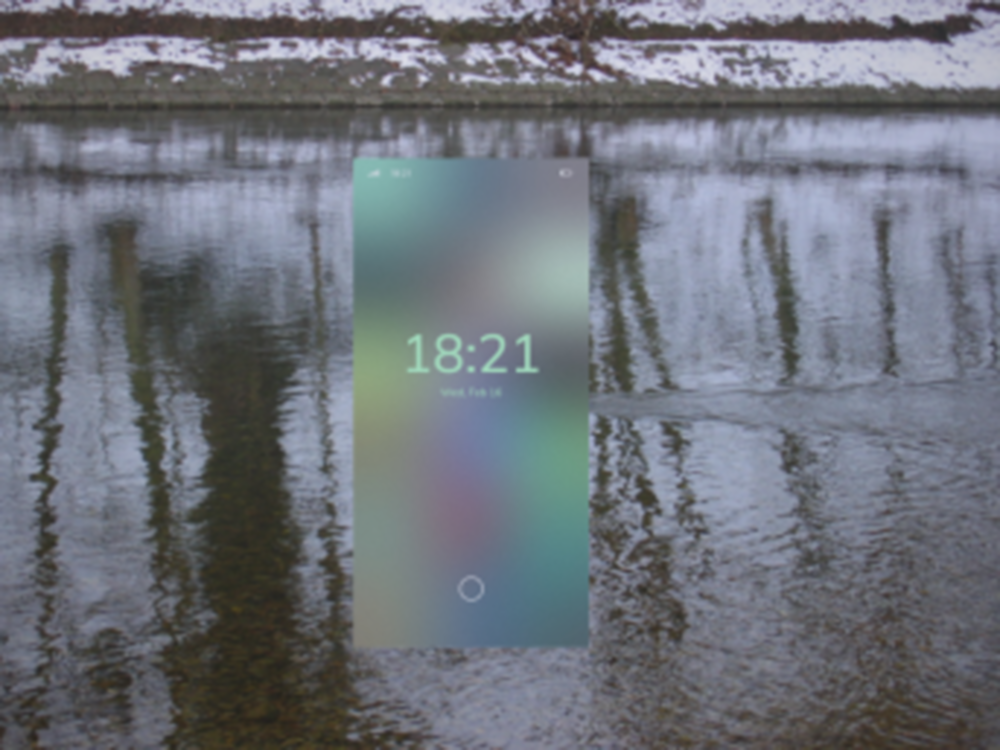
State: 18h21
